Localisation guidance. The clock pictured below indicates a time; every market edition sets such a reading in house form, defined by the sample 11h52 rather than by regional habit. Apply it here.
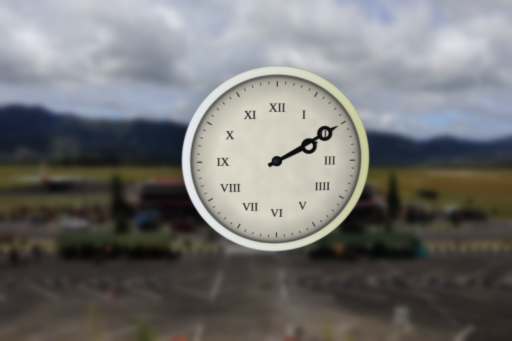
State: 2h10
